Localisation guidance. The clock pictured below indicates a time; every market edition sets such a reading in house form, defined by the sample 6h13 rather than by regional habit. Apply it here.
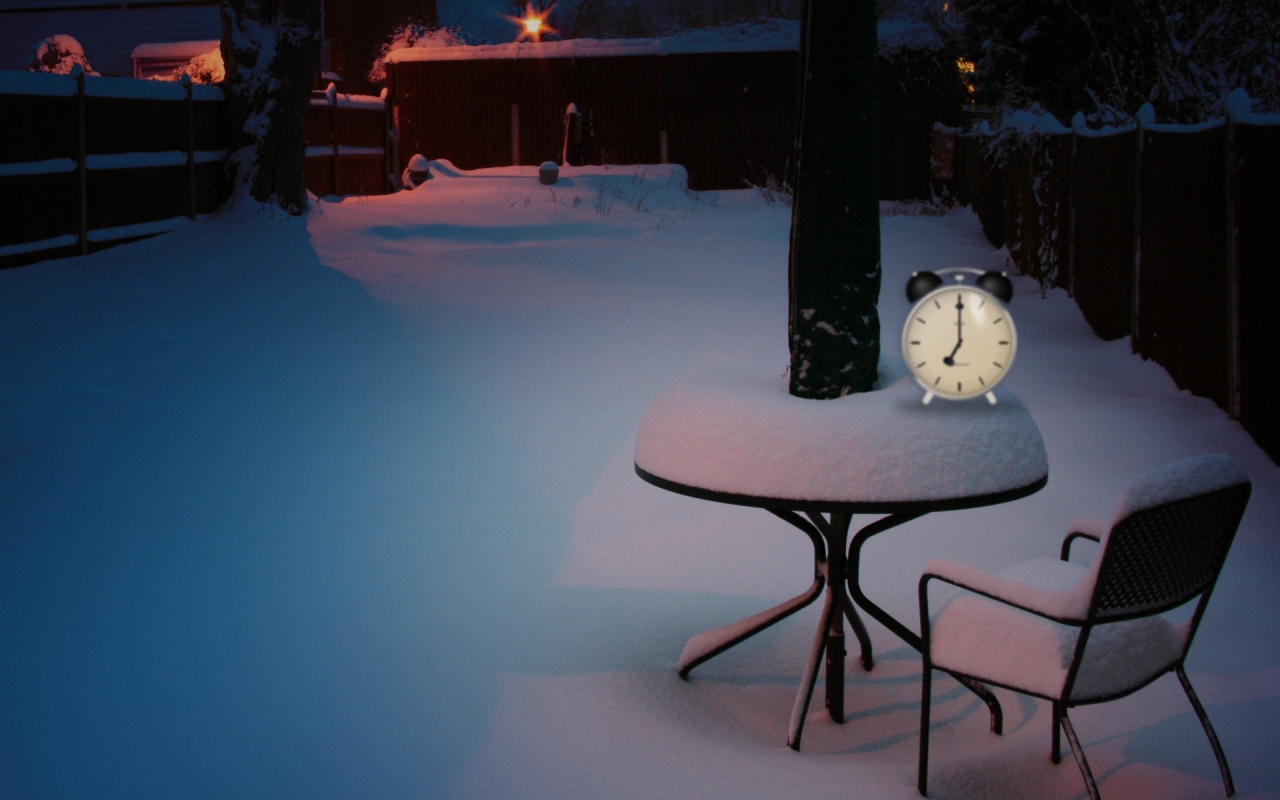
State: 7h00
